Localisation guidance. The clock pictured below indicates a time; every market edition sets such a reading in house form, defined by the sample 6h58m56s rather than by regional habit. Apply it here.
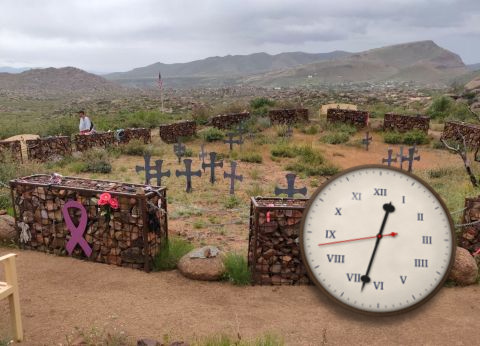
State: 12h32m43s
